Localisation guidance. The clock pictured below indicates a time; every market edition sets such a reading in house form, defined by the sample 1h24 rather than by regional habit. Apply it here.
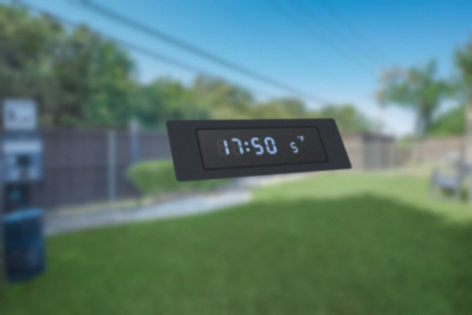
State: 17h50
